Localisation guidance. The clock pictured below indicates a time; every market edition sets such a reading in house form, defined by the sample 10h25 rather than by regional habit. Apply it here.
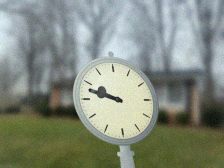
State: 9h48
